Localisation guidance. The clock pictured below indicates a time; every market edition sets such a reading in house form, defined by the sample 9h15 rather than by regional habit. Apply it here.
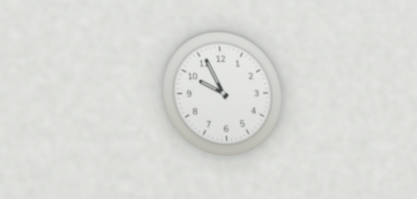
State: 9h56
